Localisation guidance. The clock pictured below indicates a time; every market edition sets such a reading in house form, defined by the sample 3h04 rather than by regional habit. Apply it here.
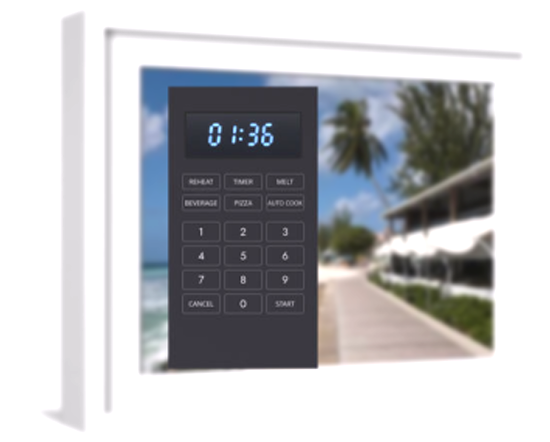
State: 1h36
